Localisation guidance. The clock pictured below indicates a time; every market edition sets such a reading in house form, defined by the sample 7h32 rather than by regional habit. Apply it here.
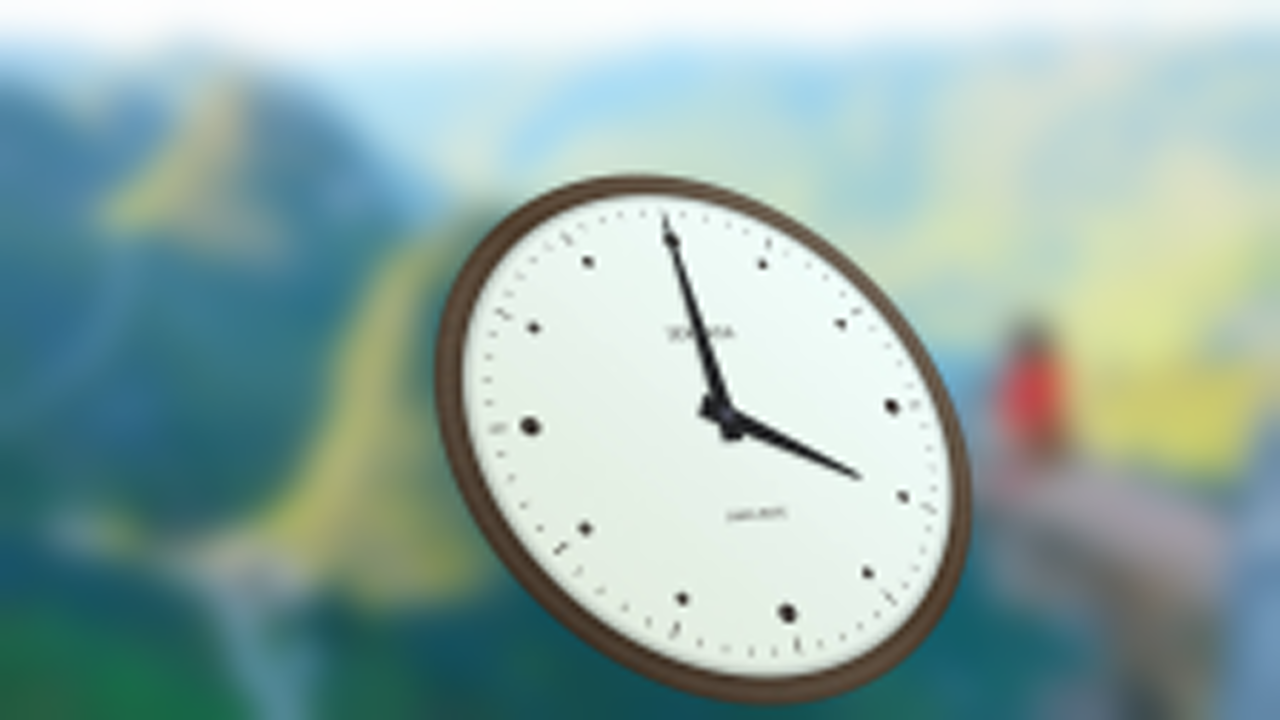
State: 4h00
